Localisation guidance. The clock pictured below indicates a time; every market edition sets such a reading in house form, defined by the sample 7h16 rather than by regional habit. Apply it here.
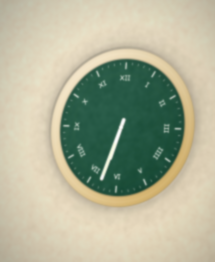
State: 6h33
